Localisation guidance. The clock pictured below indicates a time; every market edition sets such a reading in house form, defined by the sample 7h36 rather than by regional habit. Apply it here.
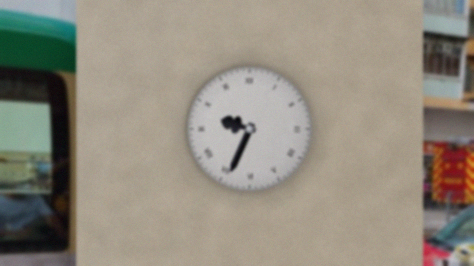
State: 9h34
